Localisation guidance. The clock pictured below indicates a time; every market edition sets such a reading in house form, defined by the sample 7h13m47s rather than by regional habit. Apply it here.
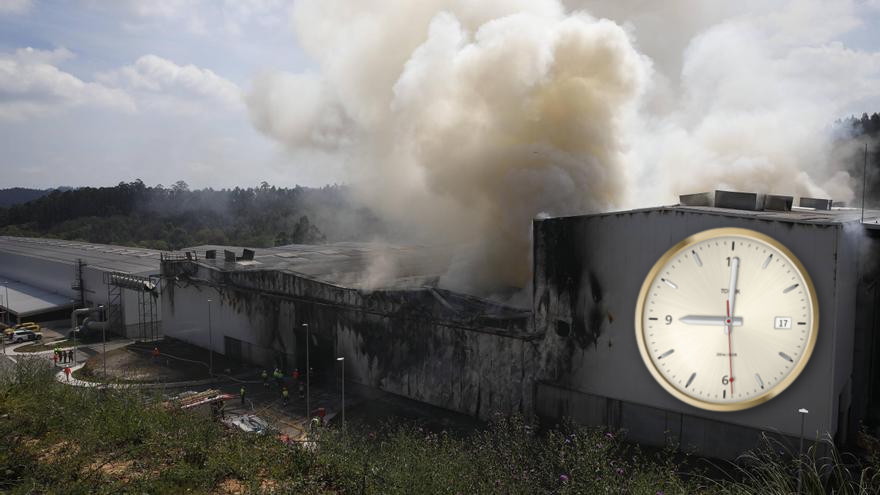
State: 9h00m29s
